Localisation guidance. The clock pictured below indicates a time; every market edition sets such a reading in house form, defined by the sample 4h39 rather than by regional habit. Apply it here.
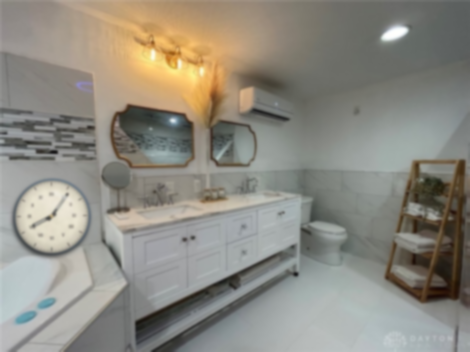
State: 8h06
